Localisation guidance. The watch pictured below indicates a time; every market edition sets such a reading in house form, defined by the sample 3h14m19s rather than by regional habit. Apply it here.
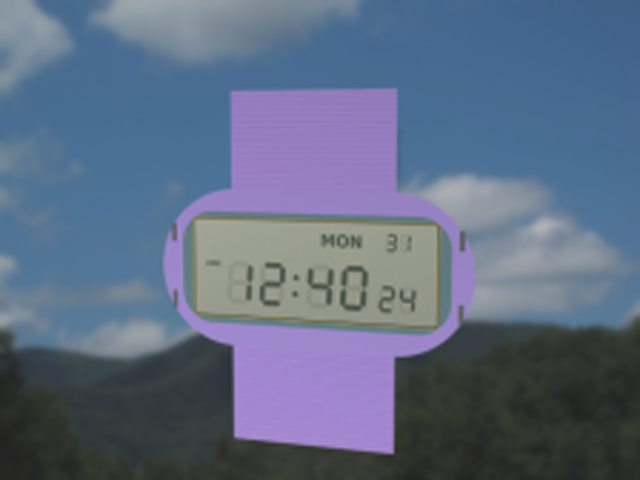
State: 12h40m24s
